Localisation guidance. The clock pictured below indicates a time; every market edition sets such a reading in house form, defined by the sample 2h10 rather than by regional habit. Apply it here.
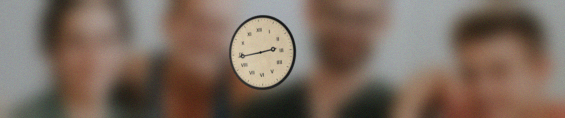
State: 2h44
